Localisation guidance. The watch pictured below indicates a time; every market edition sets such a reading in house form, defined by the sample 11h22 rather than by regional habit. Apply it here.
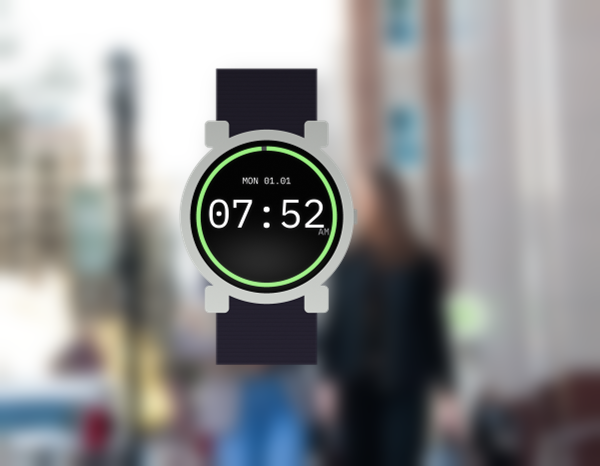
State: 7h52
